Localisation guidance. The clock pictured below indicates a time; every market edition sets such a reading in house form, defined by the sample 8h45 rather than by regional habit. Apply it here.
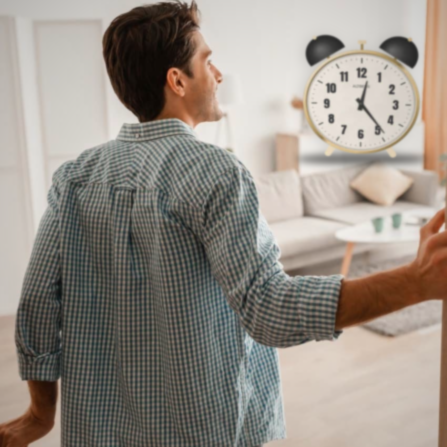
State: 12h24
